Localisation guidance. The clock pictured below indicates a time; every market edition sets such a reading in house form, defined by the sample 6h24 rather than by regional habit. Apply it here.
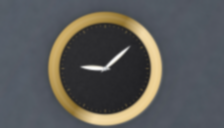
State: 9h08
